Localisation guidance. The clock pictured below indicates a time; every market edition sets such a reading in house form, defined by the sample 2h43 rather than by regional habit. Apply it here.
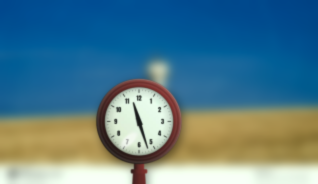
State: 11h27
